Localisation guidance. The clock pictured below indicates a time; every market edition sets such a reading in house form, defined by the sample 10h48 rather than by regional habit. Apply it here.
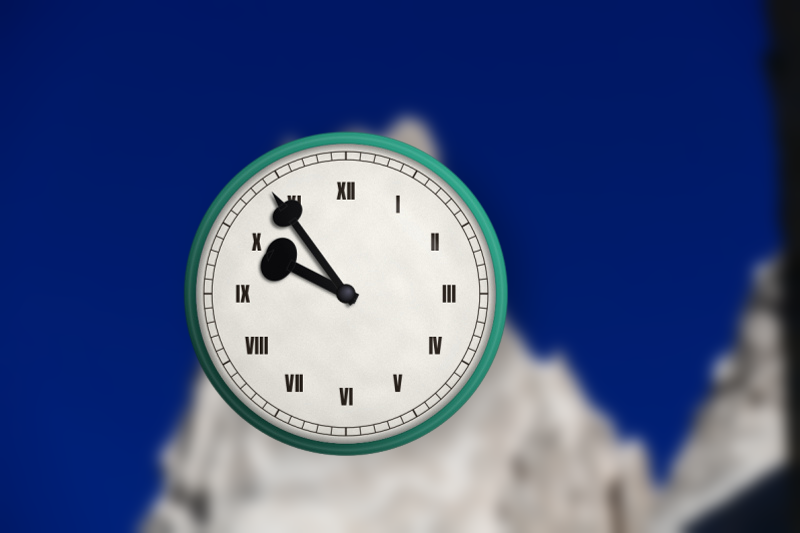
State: 9h54
